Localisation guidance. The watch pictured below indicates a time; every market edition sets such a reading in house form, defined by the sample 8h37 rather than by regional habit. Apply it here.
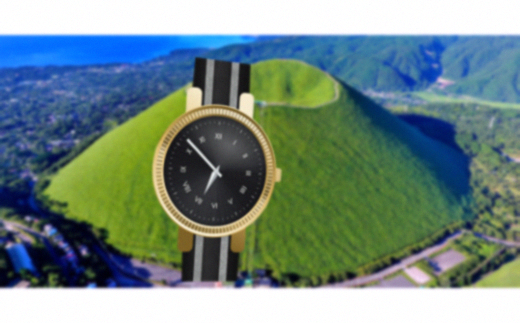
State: 6h52
